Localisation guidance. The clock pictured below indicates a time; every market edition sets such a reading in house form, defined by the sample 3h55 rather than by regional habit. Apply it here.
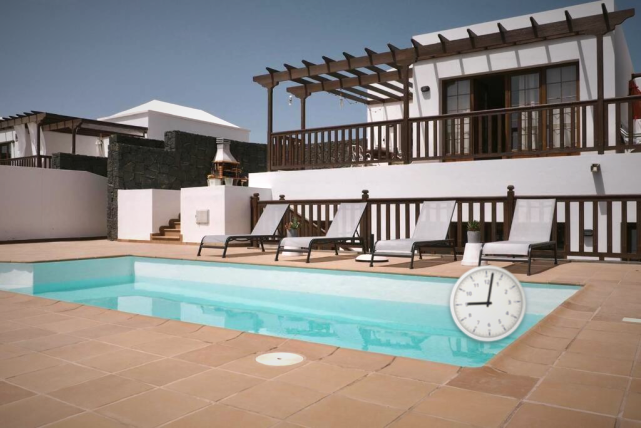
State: 9h02
